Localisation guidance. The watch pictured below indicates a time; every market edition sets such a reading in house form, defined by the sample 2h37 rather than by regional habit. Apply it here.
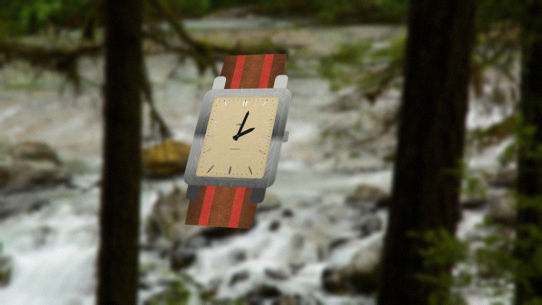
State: 2h02
